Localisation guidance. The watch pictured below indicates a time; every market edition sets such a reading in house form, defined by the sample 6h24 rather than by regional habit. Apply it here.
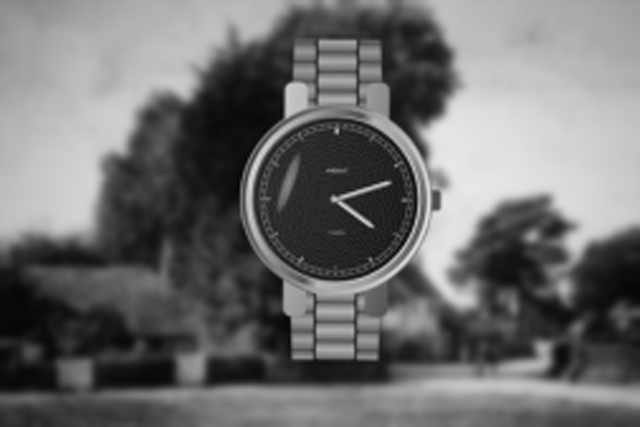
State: 4h12
